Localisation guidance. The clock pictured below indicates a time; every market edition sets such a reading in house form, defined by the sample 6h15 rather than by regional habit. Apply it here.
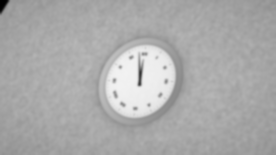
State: 11h58
